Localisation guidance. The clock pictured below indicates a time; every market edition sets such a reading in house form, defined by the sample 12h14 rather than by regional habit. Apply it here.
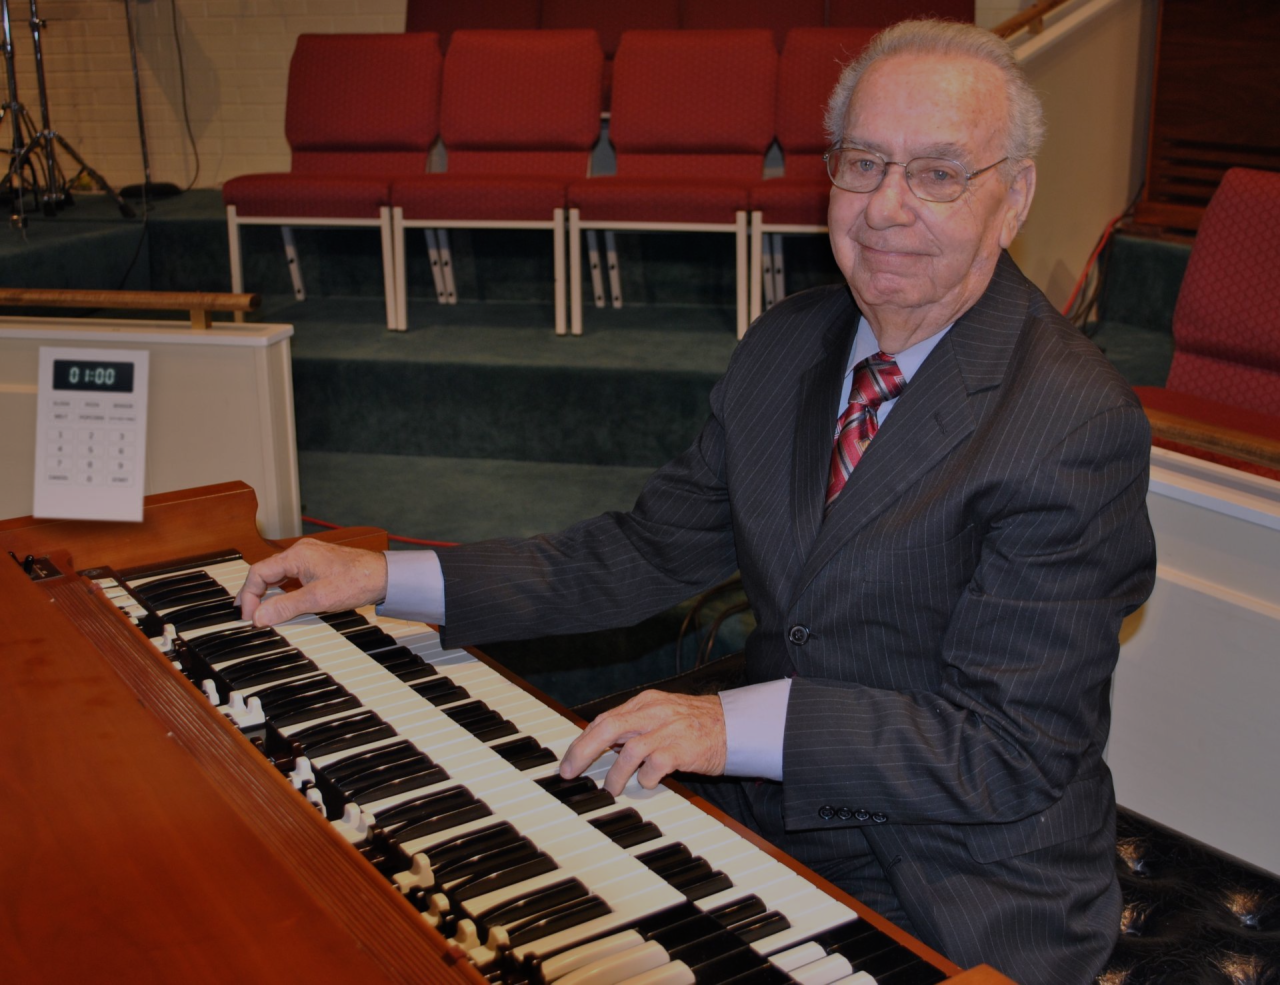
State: 1h00
